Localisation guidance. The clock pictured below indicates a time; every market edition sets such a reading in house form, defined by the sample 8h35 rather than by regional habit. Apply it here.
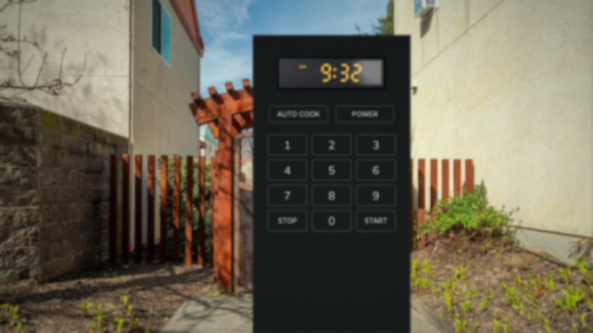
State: 9h32
